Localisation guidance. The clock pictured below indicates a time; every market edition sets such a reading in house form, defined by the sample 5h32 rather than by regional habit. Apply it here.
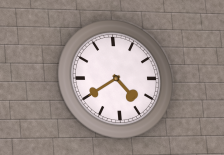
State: 4h40
